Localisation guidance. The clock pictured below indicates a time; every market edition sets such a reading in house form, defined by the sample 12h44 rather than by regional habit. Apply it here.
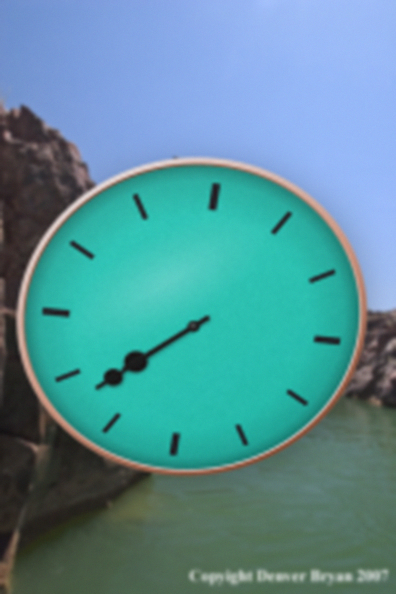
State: 7h38
